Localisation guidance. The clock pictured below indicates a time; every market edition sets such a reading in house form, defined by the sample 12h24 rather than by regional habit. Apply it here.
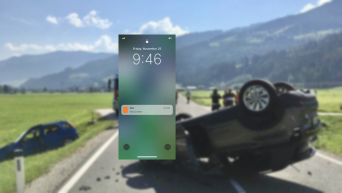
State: 9h46
